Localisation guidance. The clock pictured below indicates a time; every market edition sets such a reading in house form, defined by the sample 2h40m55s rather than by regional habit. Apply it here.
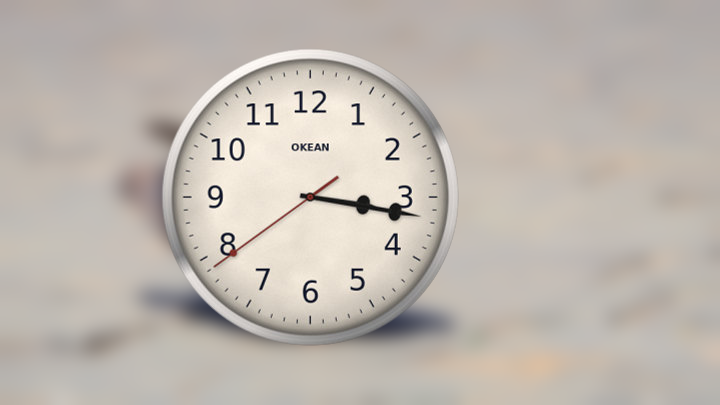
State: 3h16m39s
